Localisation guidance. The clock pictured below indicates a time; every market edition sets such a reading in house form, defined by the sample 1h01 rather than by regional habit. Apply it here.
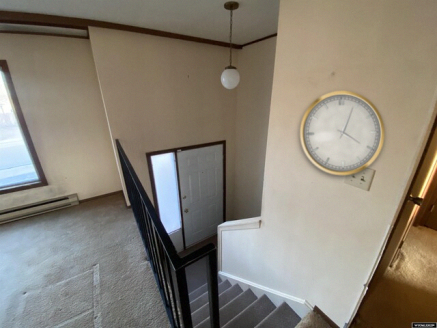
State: 4h04
